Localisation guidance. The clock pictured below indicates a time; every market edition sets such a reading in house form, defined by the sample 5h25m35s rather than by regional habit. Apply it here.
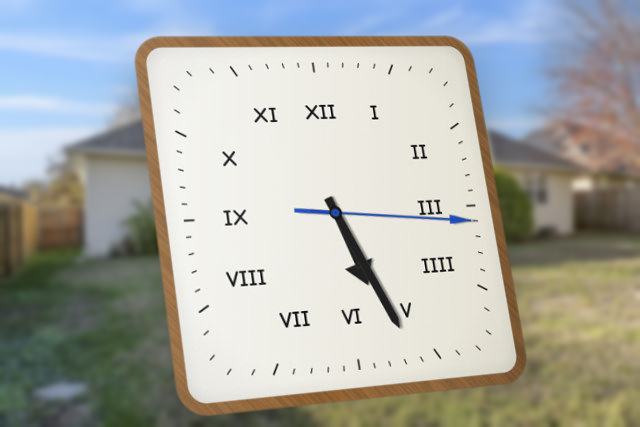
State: 5h26m16s
